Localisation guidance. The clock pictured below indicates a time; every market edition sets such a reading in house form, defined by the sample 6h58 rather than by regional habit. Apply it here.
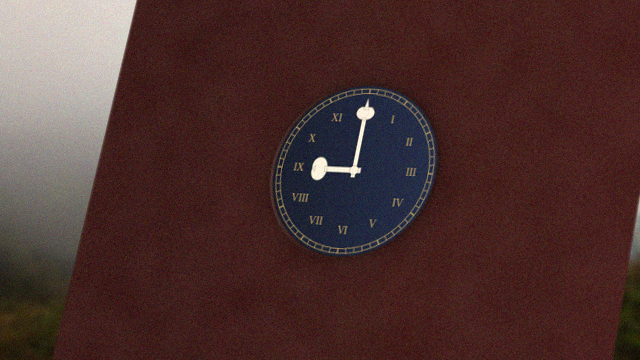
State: 9h00
